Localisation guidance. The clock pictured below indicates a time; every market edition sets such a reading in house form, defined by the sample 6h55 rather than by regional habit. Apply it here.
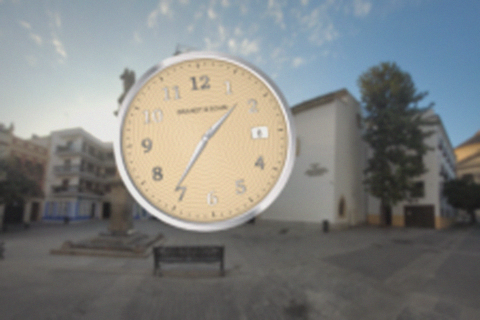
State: 1h36
